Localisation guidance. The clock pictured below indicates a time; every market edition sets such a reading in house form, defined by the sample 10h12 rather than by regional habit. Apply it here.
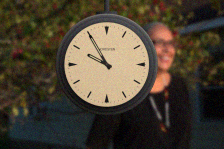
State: 9h55
